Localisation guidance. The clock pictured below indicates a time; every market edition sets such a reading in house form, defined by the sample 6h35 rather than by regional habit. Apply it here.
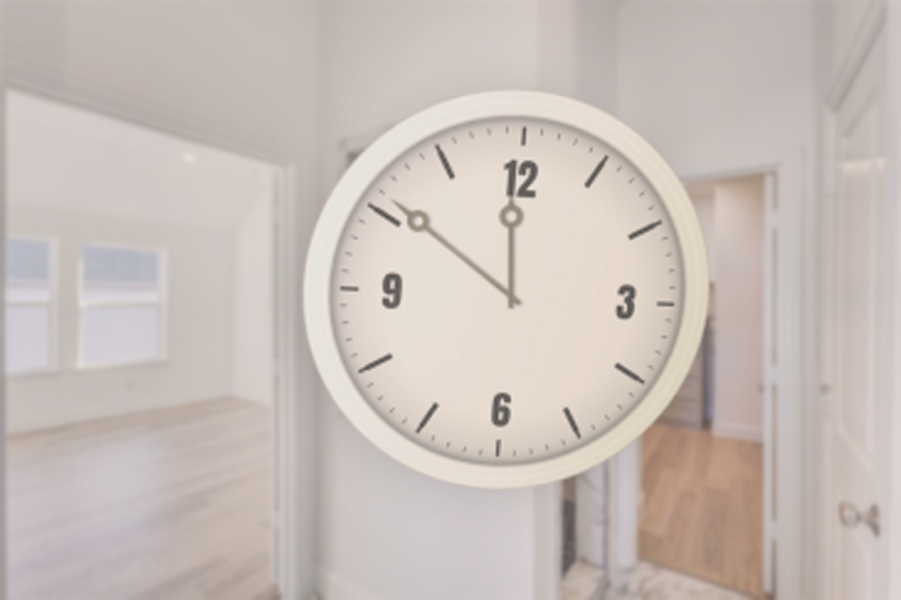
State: 11h51
